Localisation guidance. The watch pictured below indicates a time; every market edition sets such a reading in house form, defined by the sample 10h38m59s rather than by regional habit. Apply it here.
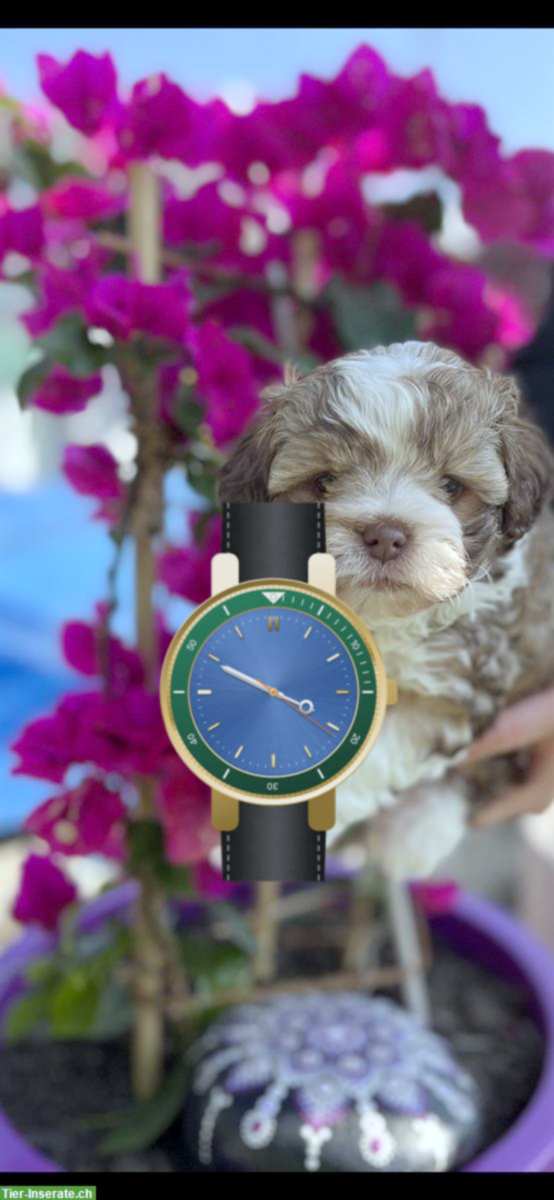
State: 3h49m21s
